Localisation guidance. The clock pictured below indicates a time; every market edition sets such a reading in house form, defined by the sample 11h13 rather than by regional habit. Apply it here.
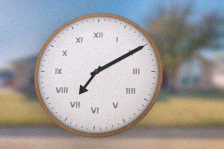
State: 7h10
